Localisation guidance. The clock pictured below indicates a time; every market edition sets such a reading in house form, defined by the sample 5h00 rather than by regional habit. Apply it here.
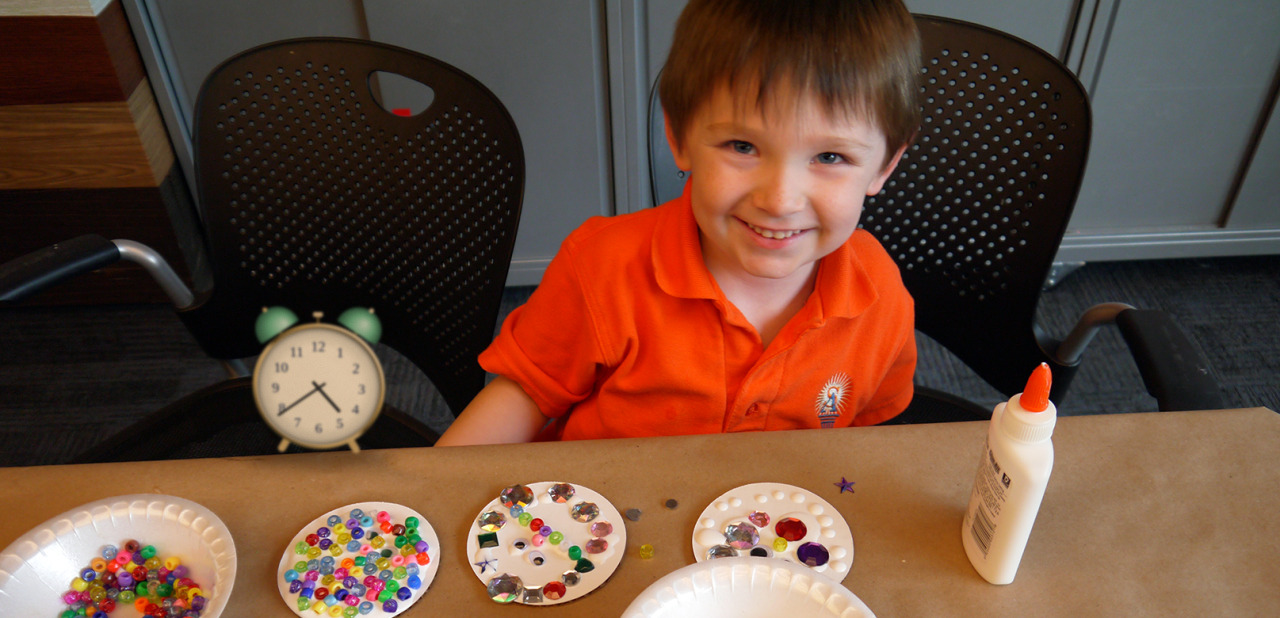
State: 4h39
